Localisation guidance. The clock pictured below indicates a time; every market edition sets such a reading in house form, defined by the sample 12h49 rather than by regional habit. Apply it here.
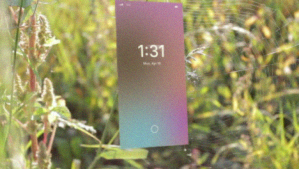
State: 1h31
